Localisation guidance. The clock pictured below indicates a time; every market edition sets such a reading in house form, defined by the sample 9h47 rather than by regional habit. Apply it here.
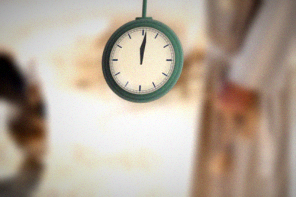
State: 12h01
